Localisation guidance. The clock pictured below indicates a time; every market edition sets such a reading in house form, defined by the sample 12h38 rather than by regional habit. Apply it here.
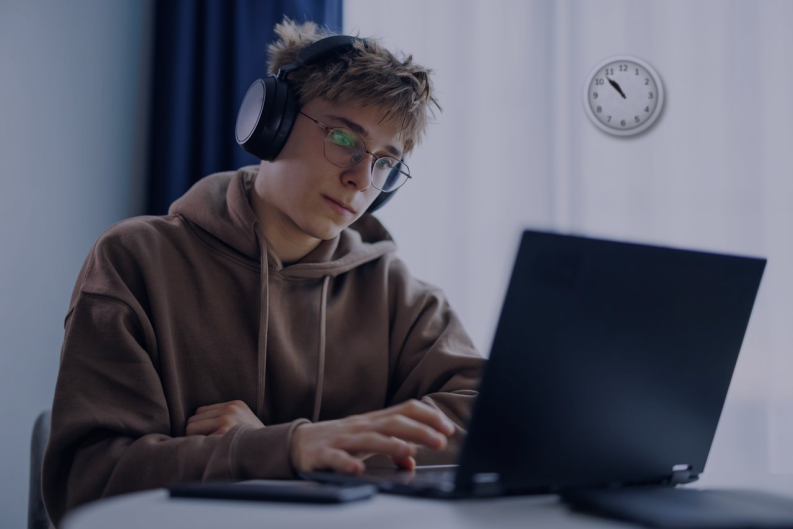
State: 10h53
